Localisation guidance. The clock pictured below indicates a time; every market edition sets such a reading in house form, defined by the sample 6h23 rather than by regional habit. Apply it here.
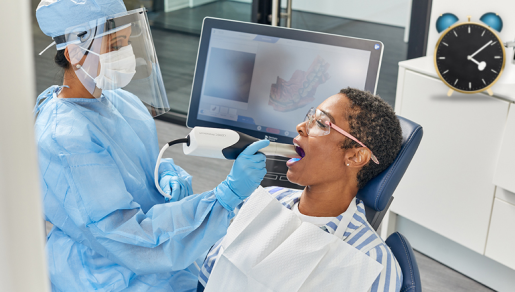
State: 4h09
